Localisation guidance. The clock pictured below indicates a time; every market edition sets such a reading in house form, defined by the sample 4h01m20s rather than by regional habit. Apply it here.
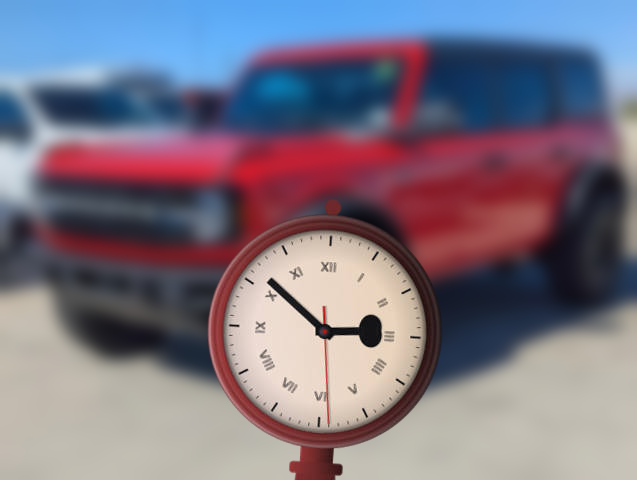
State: 2h51m29s
